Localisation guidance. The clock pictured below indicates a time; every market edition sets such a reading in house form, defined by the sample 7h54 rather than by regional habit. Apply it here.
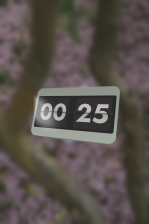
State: 0h25
